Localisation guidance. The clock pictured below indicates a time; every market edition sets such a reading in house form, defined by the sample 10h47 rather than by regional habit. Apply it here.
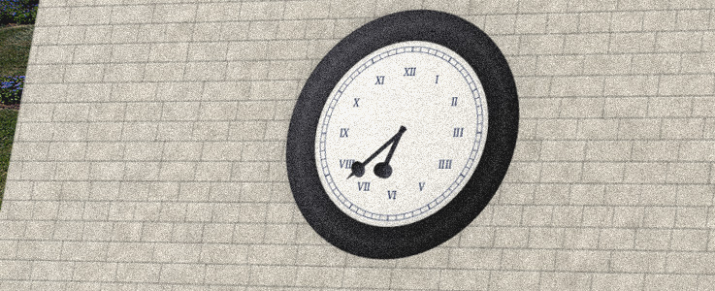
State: 6h38
